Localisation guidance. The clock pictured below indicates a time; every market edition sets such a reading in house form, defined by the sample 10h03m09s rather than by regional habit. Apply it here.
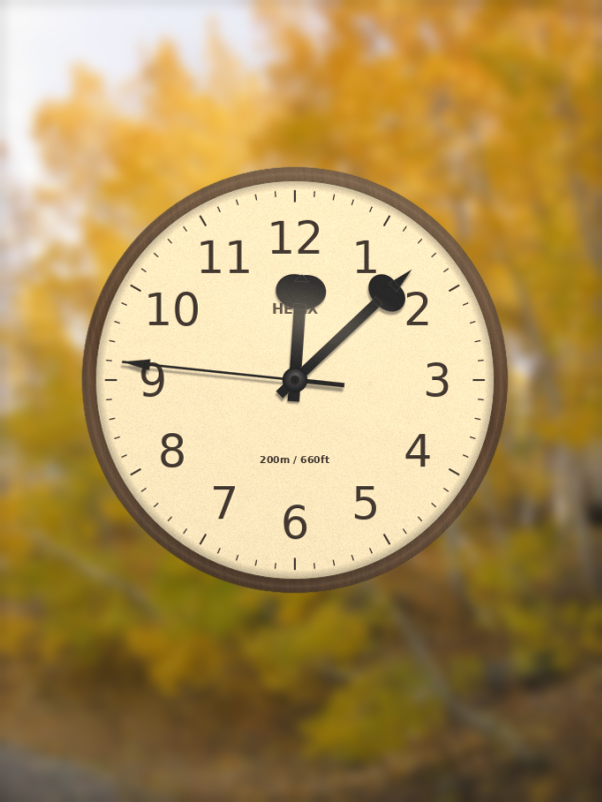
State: 12h07m46s
